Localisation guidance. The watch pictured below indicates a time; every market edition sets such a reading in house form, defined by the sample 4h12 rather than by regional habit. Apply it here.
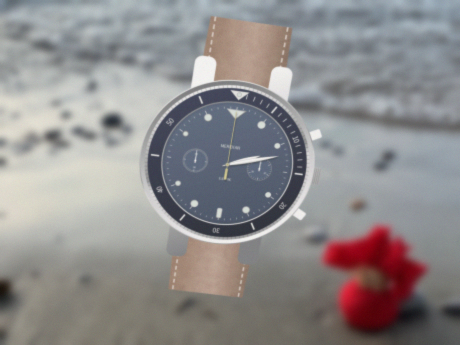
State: 2h12
